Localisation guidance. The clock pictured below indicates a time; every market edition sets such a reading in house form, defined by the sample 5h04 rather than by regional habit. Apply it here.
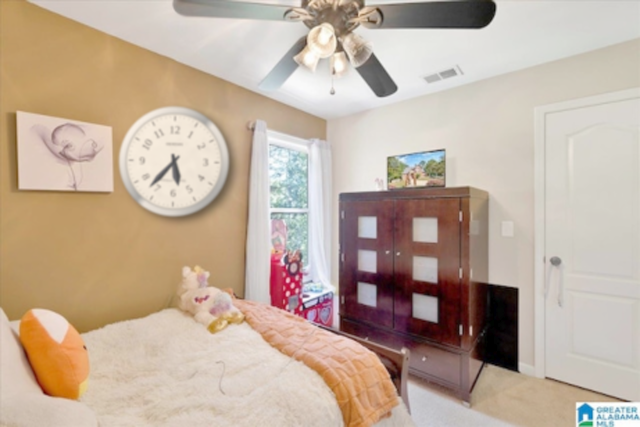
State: 5h37
